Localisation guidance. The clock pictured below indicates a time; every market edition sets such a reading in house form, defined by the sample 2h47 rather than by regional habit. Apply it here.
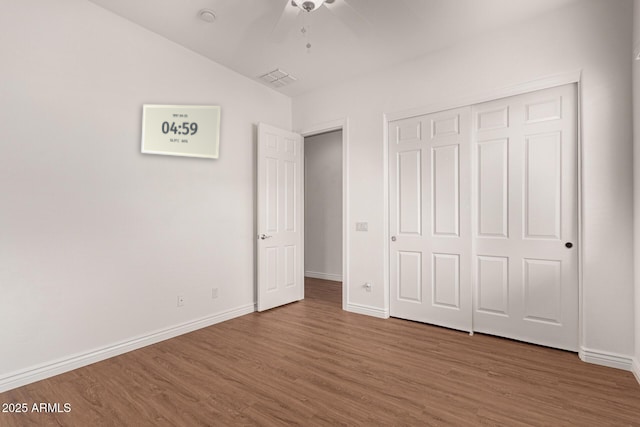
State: 4h59
